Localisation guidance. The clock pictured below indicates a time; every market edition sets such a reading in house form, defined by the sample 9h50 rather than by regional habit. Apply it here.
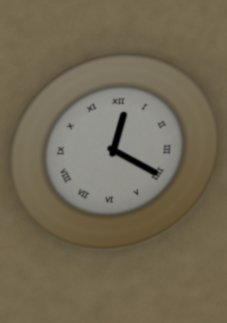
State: 12h20
